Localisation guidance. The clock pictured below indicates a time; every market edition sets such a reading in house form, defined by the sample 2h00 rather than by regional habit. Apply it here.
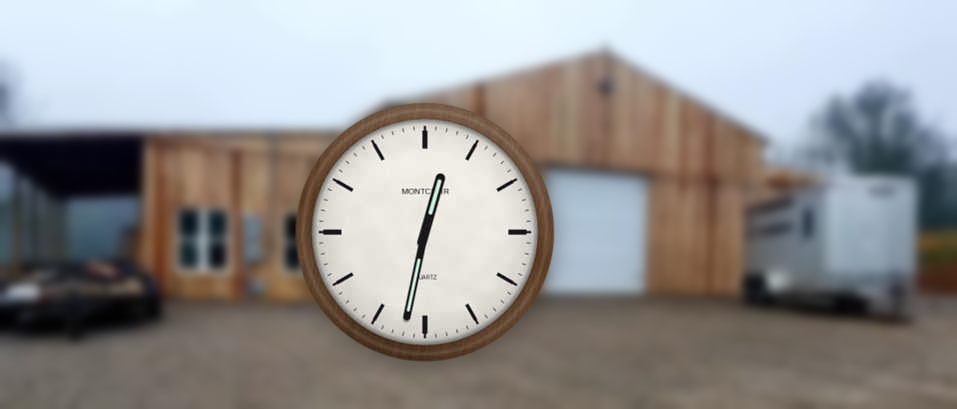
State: 12h32
